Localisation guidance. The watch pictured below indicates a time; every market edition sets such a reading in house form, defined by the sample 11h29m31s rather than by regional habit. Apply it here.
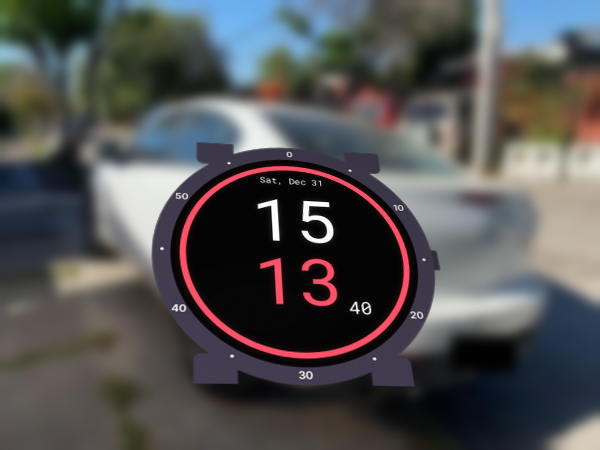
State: 15h13m40s
